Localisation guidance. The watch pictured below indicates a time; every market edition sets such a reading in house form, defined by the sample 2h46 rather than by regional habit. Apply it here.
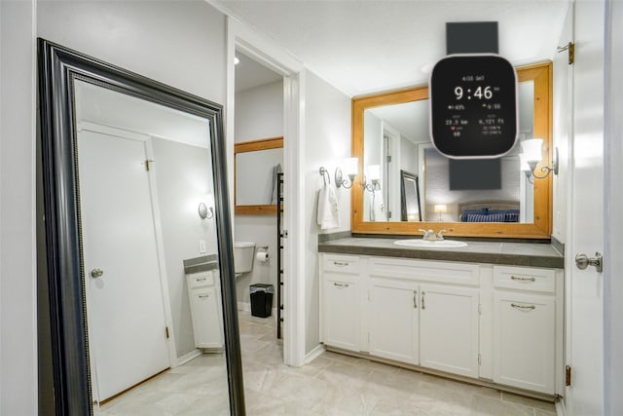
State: 9h46
